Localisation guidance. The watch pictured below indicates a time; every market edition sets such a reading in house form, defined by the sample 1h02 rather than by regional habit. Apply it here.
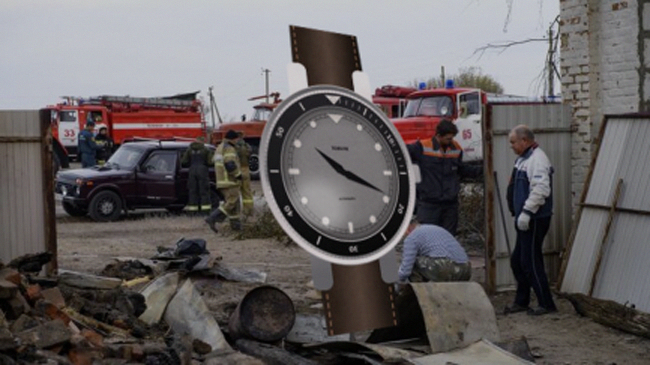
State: 10h19
